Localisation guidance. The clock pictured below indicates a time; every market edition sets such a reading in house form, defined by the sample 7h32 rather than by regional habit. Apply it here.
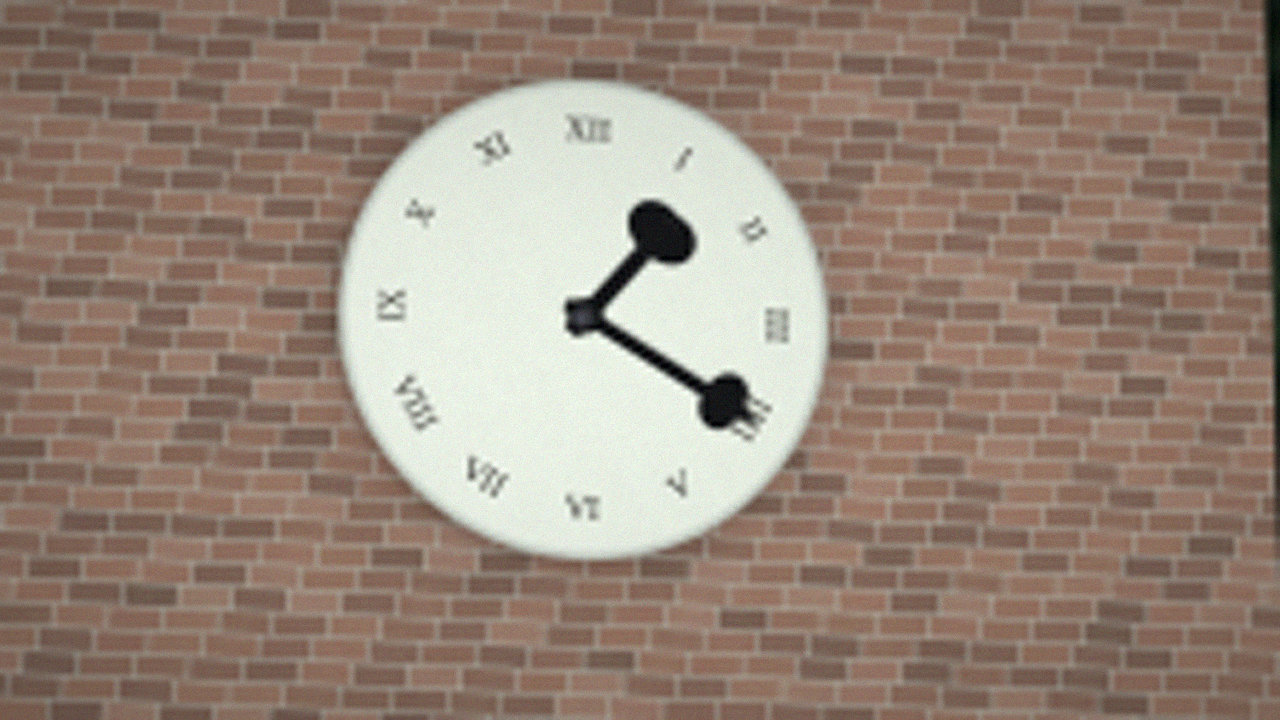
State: 1h20
